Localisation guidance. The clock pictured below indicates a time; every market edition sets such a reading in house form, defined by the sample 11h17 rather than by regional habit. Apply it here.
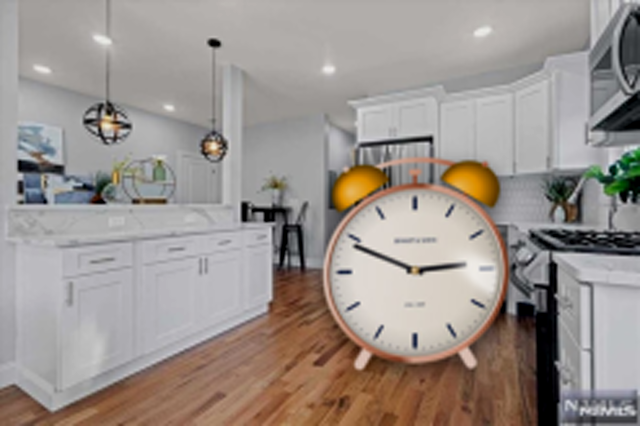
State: 2h49
